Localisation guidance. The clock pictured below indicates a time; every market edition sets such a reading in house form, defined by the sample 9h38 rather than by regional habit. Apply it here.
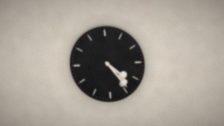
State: 4h24
